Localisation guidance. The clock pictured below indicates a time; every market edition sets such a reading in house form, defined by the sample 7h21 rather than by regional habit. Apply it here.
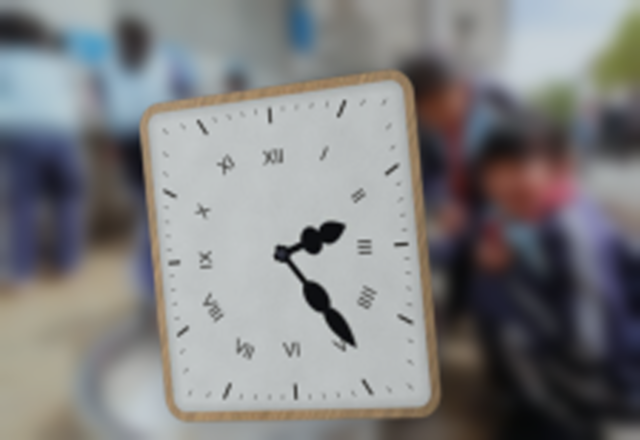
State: 2h24
